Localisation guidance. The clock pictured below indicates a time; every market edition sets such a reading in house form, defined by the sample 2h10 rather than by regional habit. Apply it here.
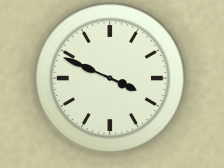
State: 3h49
